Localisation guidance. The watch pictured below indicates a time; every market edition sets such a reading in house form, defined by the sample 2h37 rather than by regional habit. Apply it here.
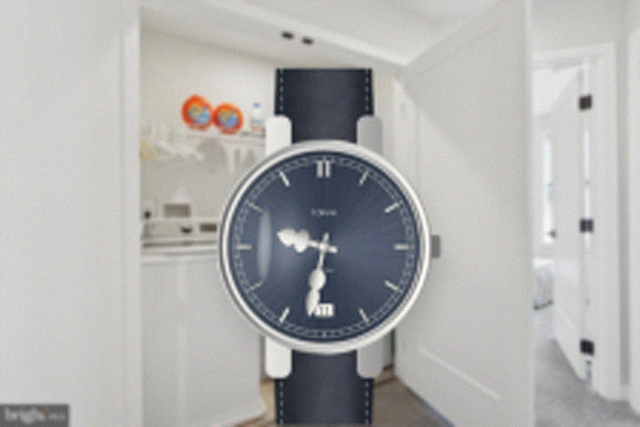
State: 9h32
